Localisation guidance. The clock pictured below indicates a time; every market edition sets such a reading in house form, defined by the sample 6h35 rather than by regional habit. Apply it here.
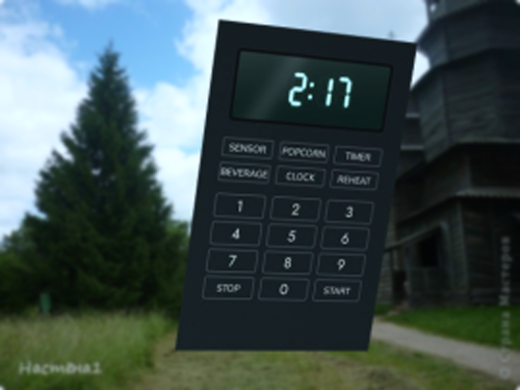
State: 2h17
